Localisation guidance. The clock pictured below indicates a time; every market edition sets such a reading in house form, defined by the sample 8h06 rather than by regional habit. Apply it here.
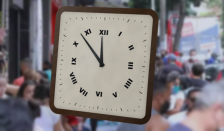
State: 11h53
